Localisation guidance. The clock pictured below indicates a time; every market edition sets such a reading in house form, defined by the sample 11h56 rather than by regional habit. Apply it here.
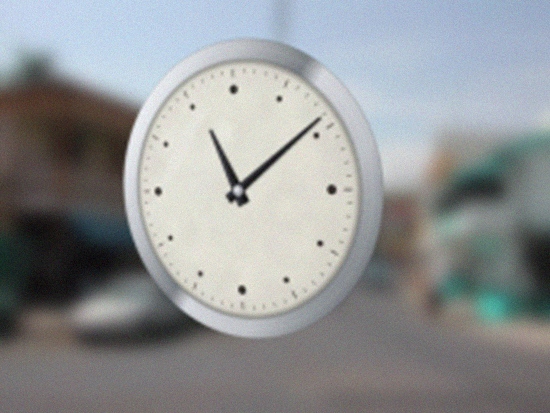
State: 11h09
